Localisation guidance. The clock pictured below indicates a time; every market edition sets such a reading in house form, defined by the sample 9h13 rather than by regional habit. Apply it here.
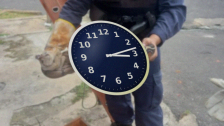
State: 3h13
